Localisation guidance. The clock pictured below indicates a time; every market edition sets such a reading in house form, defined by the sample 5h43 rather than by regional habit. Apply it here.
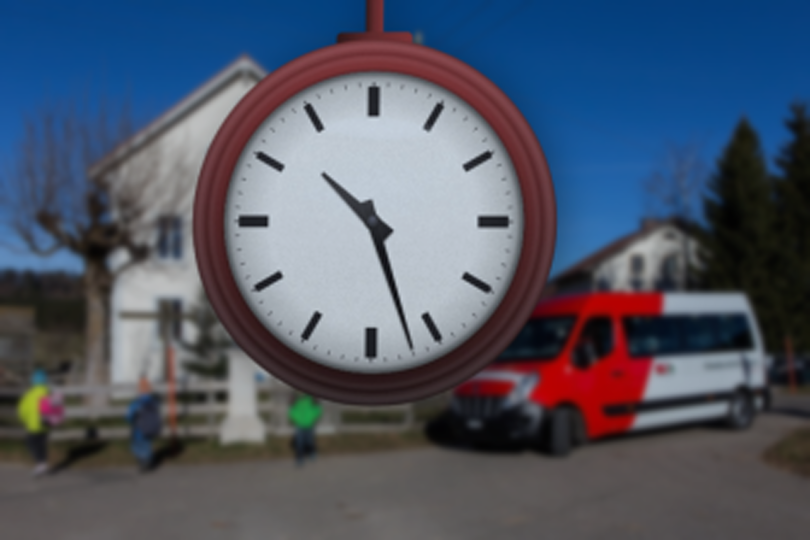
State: 10h27
